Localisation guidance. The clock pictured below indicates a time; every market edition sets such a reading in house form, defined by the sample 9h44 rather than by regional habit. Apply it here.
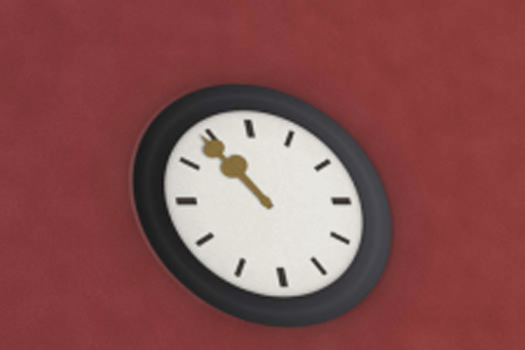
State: 10h54
